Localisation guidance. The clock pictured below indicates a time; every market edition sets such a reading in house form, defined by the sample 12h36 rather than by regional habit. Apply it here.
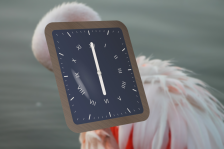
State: 6h00
